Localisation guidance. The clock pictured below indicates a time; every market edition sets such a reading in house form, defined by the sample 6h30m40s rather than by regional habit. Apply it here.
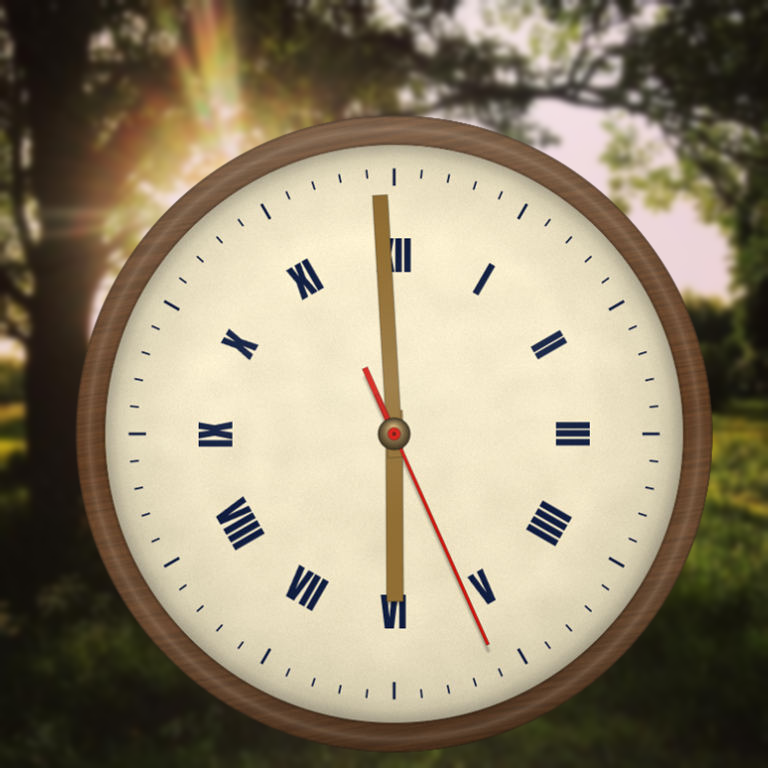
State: 5h59m26s
